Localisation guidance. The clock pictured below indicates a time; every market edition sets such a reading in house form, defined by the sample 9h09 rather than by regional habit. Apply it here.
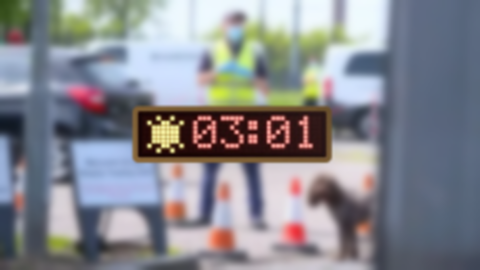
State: 3h01
